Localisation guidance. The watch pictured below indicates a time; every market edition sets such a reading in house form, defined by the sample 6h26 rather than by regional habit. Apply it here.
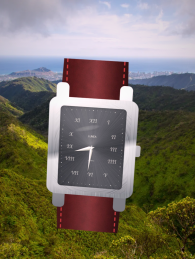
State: 8h31
